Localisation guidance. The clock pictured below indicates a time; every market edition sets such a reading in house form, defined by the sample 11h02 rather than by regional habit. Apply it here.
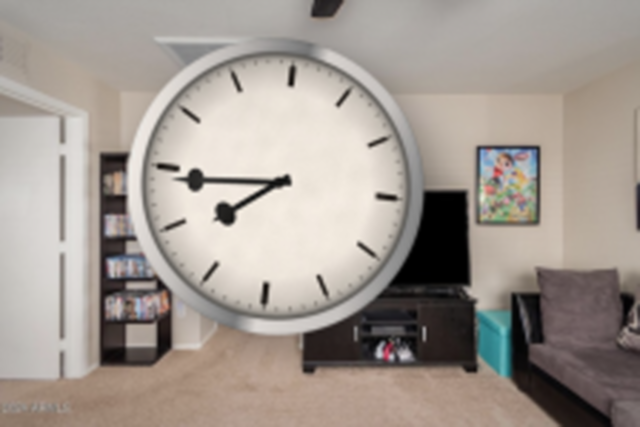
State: 7h44
